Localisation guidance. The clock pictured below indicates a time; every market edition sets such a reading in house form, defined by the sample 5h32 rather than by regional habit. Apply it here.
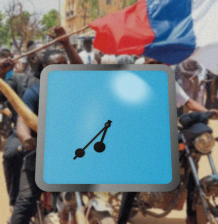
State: 6h37
